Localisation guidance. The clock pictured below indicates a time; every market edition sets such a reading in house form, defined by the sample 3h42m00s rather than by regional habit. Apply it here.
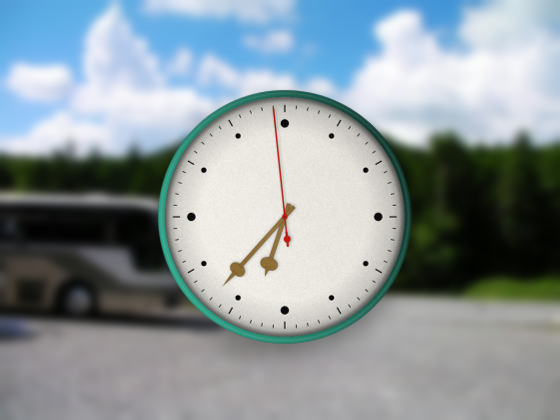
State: 6h36m59s
